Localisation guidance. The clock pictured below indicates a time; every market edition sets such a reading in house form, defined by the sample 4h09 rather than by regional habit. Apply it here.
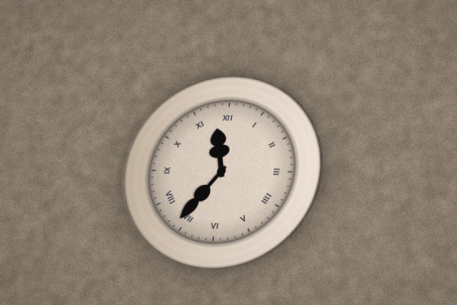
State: 11h36
